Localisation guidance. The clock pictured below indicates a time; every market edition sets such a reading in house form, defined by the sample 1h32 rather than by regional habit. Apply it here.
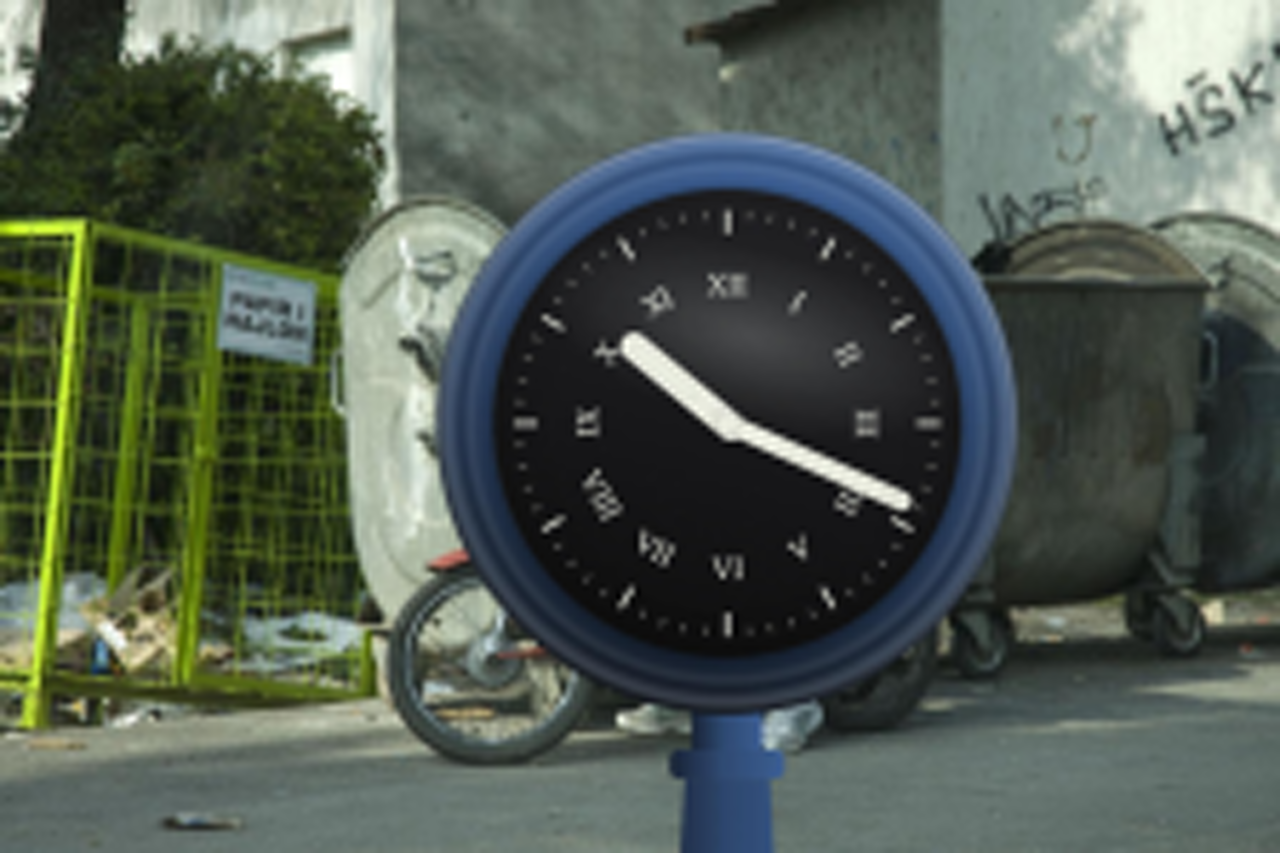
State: 10h19
